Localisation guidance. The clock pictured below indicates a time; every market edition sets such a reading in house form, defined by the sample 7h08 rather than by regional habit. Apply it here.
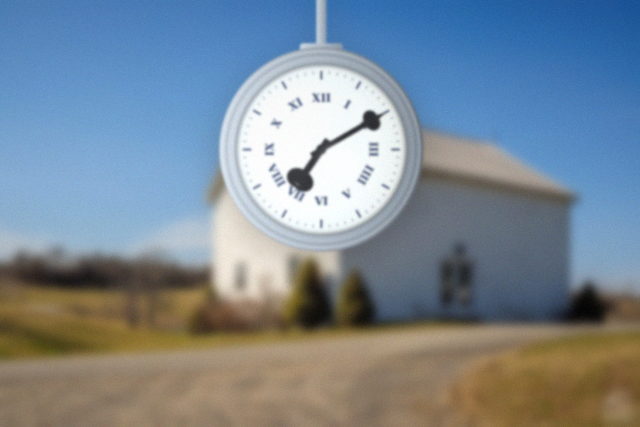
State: 7h10
